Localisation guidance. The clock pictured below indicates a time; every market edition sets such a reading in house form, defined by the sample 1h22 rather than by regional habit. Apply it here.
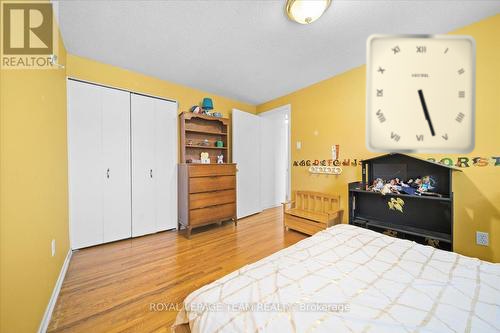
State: 5h27
